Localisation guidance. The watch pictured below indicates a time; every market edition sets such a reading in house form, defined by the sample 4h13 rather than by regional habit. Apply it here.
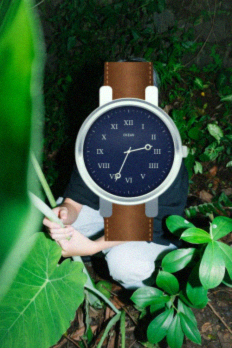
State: 2h34
